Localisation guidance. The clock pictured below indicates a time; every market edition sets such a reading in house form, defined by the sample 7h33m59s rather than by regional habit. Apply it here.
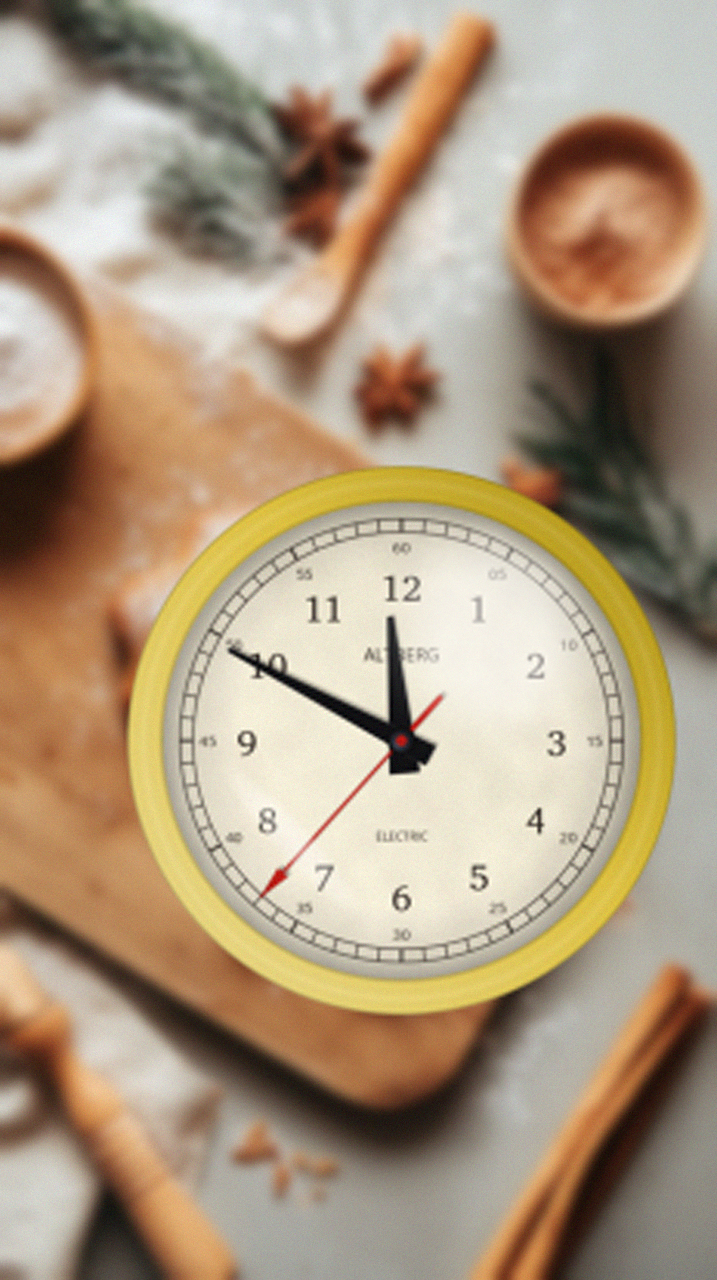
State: 11h49m37s
